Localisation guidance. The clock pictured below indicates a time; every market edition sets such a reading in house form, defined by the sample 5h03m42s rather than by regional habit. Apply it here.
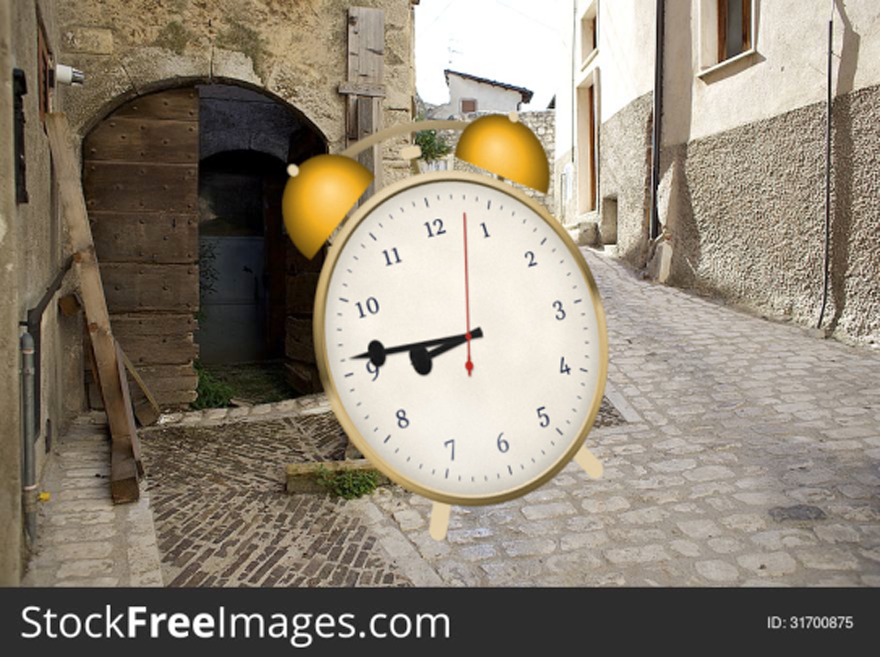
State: 8h46m03s
